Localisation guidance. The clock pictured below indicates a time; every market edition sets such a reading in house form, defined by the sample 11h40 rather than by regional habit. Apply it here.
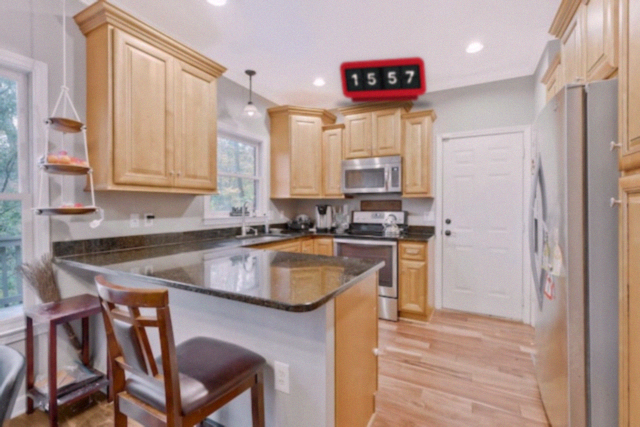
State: 15h57
